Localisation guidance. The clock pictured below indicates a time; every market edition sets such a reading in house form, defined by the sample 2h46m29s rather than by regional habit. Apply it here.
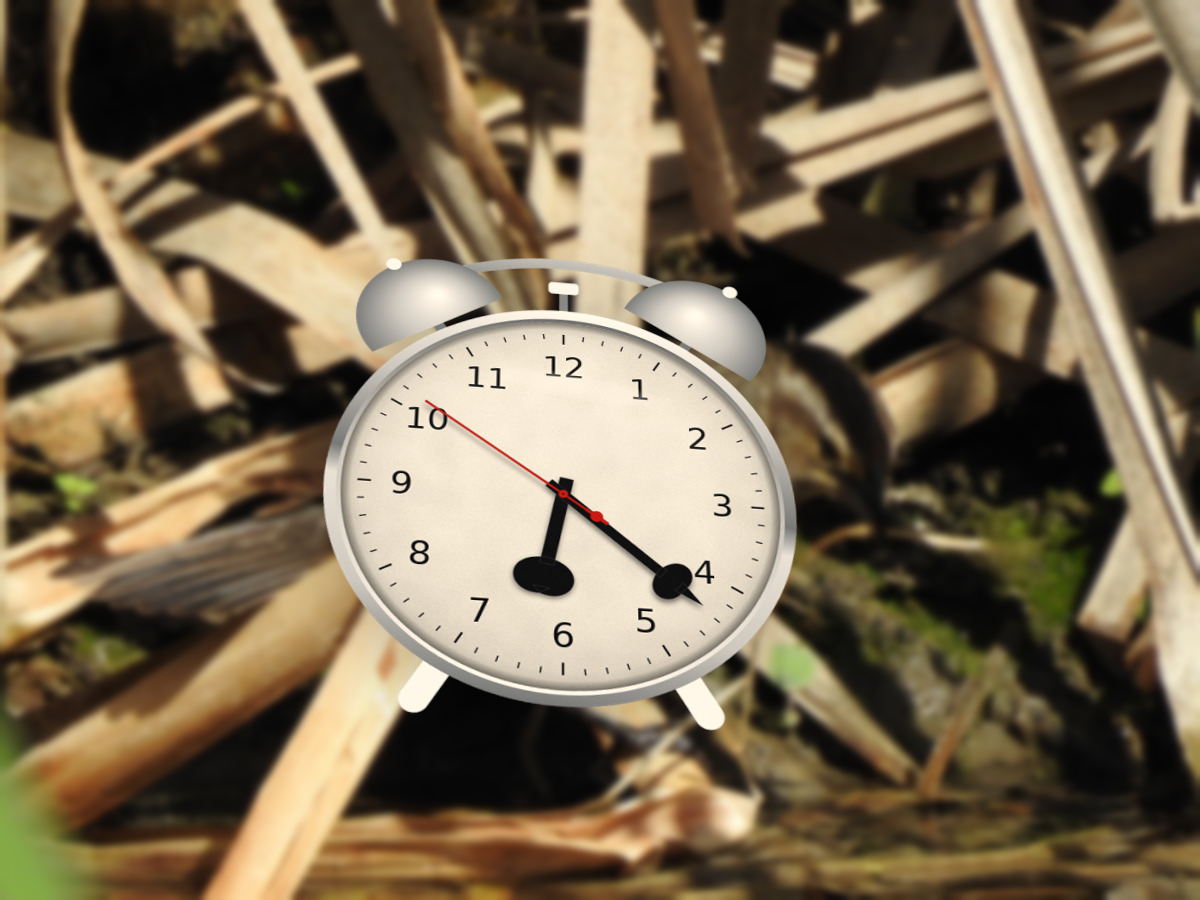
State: 6h21m51s
